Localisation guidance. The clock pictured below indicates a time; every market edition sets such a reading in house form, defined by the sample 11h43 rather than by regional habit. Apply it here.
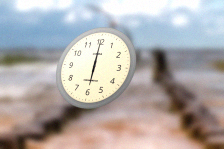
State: 6h00
